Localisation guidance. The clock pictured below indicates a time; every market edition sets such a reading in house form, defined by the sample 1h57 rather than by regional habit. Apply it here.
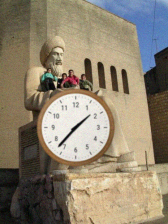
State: 1h37
